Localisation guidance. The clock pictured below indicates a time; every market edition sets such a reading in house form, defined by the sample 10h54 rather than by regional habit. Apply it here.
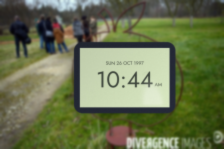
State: 10h44
